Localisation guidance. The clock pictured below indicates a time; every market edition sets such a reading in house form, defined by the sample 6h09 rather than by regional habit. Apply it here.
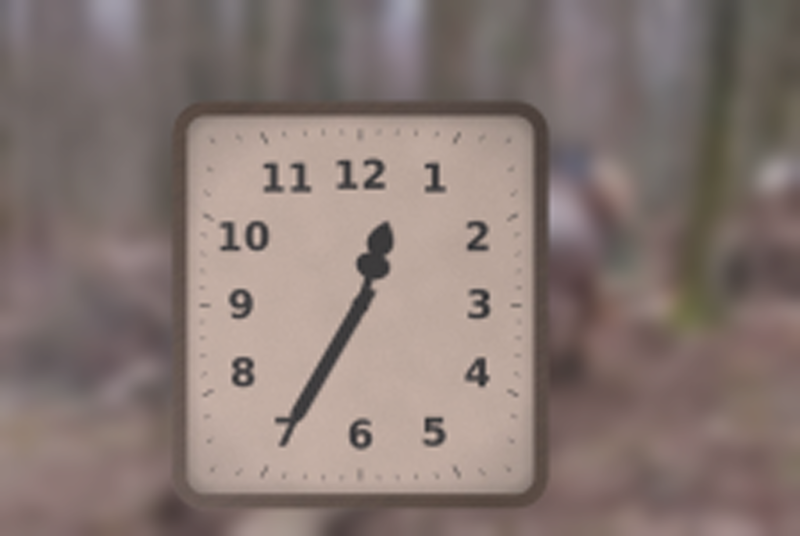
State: 12h35
